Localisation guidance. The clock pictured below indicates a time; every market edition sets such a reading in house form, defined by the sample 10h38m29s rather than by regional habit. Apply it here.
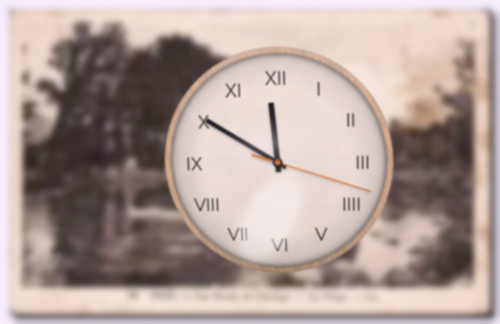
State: 11h50m18s
